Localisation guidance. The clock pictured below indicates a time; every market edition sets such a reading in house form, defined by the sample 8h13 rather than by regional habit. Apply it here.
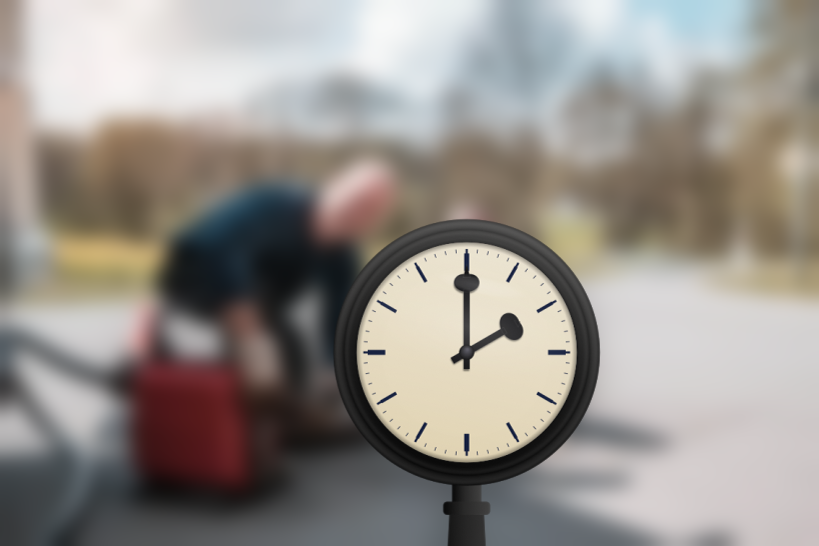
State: 2h00
